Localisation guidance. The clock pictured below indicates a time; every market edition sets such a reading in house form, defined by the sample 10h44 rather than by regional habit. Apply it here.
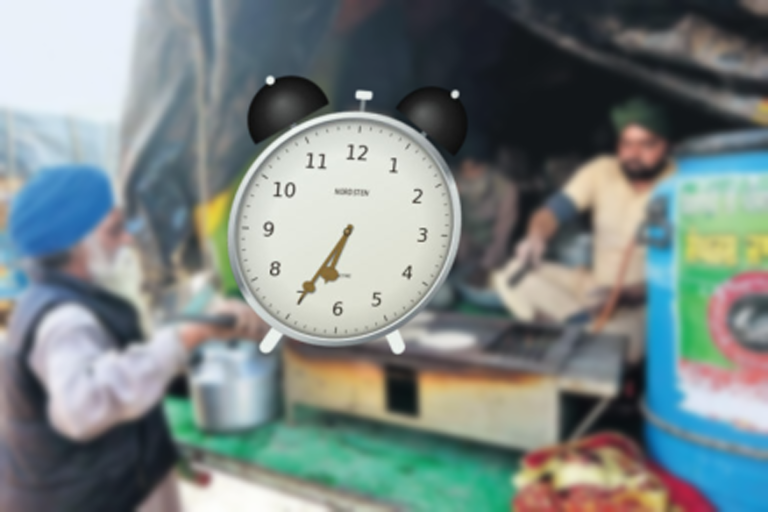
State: 6h35
